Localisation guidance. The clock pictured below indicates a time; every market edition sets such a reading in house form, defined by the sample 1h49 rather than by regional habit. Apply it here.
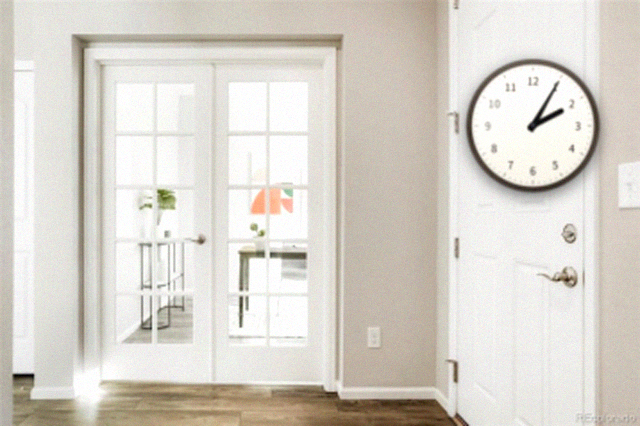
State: 2h05
